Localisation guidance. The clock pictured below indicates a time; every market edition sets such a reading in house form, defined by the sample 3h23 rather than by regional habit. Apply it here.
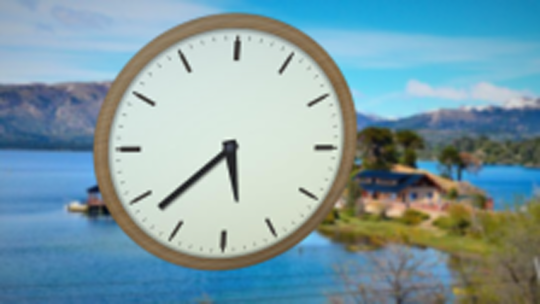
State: 5h38
